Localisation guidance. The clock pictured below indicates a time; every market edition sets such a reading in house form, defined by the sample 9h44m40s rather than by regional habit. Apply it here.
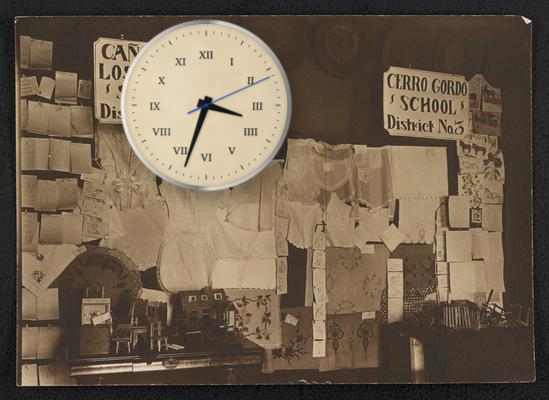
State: 3h33m11s
